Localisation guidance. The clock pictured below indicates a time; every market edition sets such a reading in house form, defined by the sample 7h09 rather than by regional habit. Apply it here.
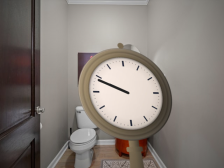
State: 9h49
